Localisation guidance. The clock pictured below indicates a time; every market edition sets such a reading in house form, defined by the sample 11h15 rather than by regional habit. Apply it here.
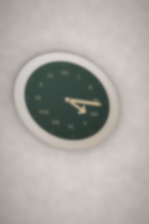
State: 4h16
